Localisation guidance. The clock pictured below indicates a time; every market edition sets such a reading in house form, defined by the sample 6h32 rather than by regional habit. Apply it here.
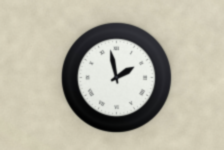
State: 1h58
